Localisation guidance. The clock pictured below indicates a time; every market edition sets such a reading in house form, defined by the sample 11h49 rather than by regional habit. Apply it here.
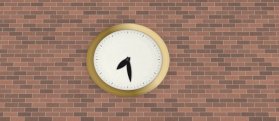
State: 7h29
